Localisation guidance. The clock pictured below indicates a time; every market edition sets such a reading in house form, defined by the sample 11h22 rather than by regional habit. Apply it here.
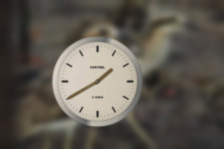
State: 1h40
